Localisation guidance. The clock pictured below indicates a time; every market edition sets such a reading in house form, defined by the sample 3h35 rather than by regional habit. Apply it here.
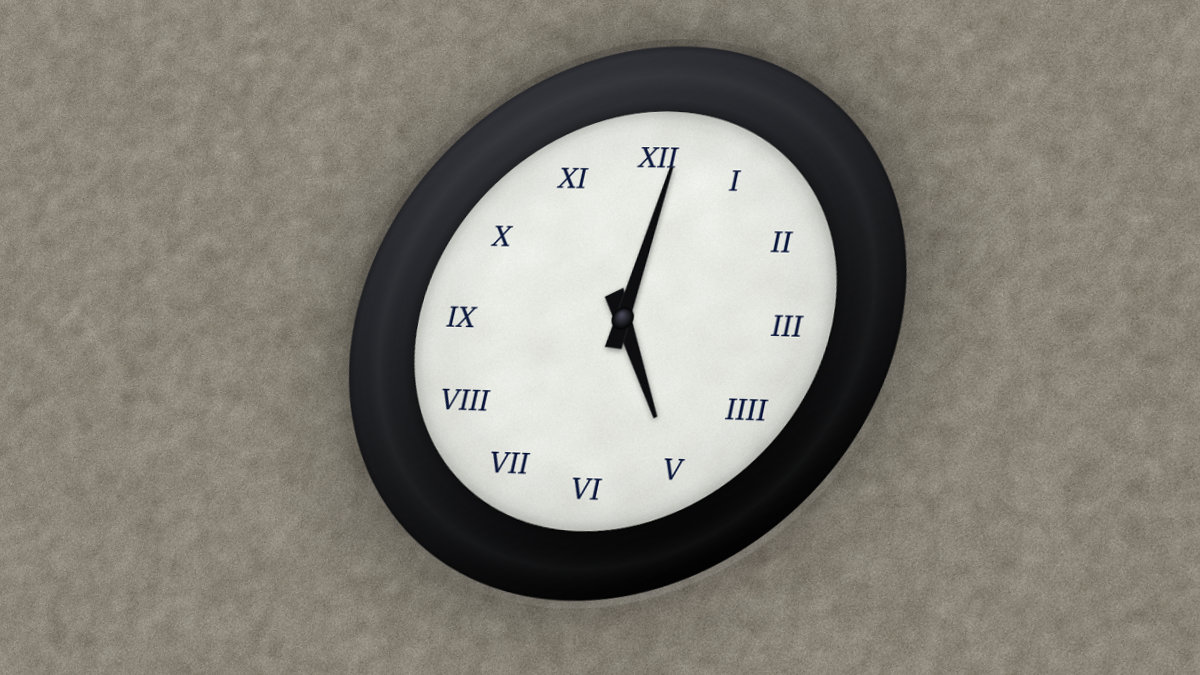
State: 5h01
